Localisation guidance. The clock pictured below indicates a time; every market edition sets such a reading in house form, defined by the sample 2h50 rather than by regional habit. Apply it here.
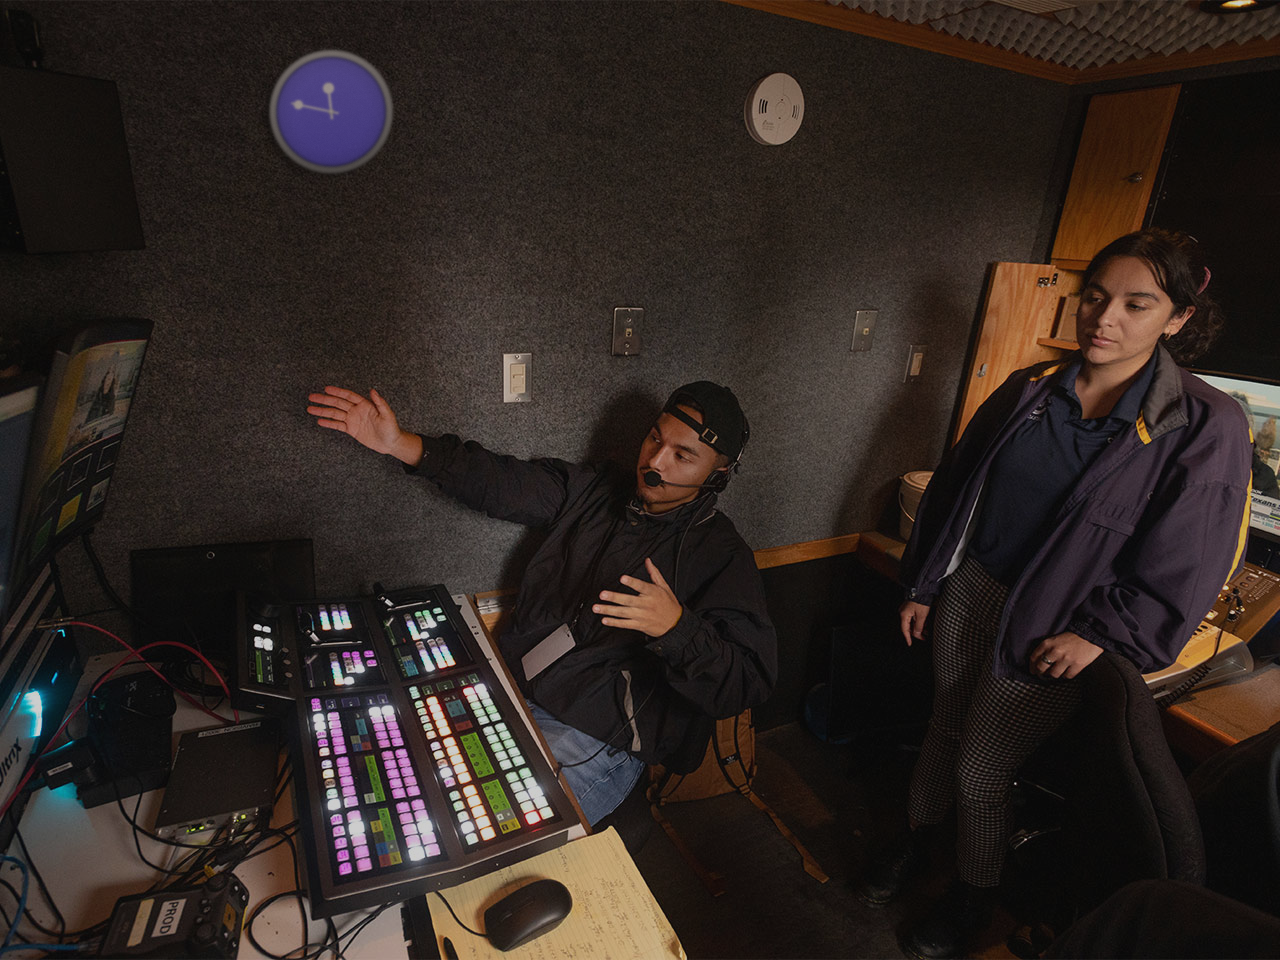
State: 11h47
